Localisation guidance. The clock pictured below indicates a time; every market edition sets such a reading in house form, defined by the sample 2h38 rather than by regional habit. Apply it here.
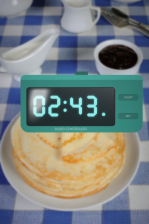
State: 2h43
